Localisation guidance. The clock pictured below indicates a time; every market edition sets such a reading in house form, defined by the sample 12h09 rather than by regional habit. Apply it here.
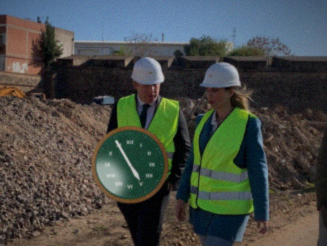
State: 4h55
